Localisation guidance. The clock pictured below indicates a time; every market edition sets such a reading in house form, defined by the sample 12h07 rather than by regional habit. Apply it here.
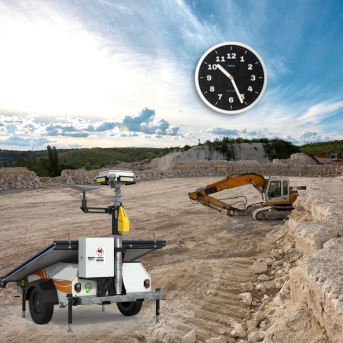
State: 10h26
